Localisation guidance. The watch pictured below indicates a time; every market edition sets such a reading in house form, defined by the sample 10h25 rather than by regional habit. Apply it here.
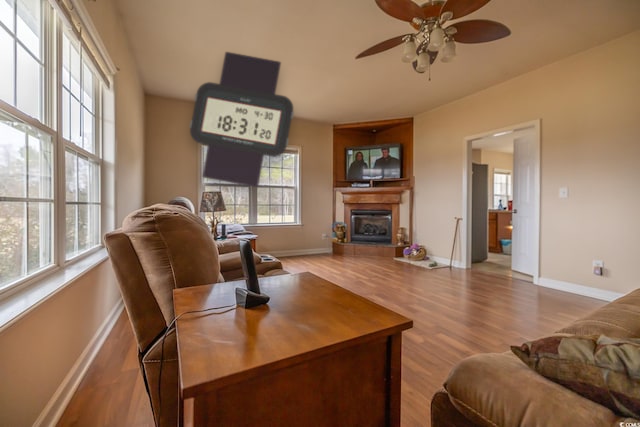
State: 18h31
